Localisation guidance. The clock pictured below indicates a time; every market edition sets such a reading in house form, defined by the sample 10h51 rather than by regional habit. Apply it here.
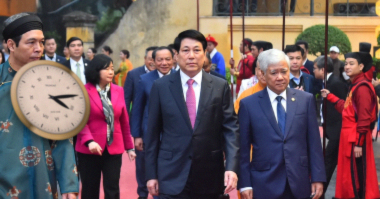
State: 4h14
